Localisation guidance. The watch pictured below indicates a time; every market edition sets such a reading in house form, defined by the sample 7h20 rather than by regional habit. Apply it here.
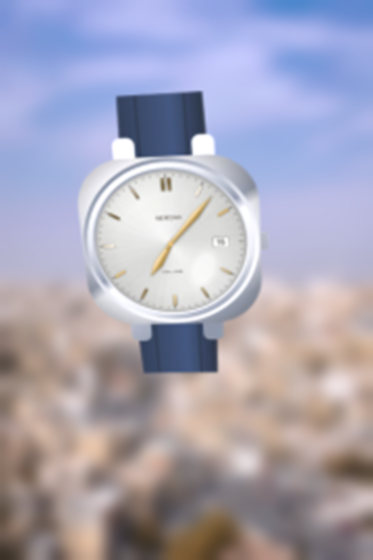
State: 7h07
